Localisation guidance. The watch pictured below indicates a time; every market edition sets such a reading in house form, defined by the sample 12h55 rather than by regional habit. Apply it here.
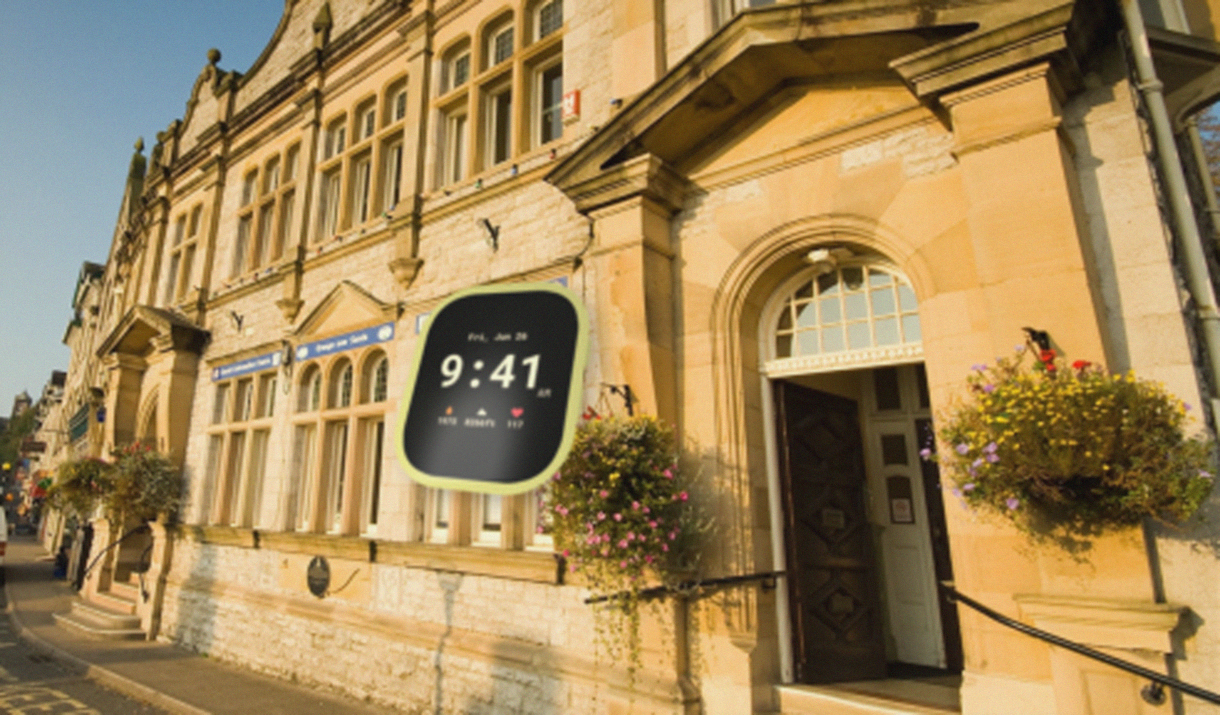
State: 9h41
